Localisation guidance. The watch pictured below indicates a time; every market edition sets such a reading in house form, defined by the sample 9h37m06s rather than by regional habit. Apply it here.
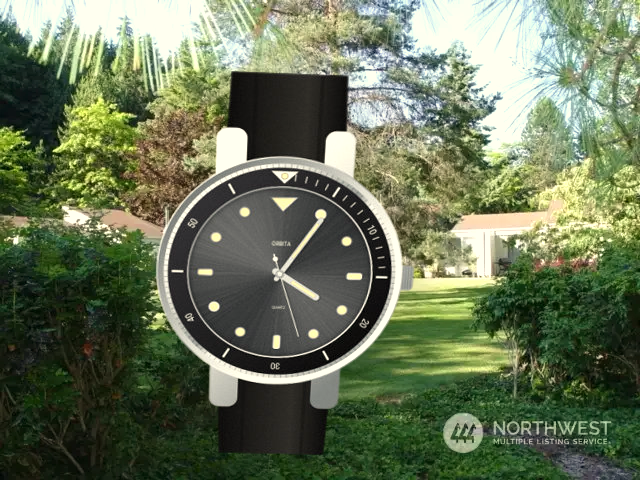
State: 4h05m27s
